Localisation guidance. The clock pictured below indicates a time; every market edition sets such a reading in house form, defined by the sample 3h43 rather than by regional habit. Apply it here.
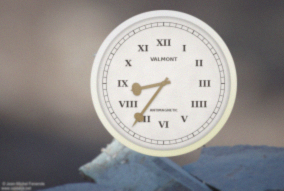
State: 8h36
